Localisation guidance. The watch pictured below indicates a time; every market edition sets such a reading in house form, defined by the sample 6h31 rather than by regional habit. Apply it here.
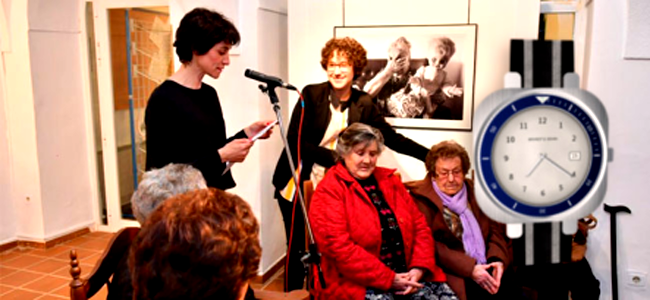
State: 7h21
